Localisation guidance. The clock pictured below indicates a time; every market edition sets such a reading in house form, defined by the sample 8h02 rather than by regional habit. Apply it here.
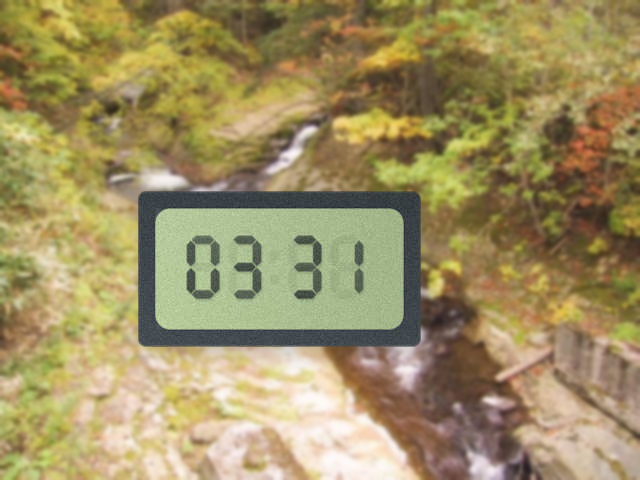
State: 3h31
